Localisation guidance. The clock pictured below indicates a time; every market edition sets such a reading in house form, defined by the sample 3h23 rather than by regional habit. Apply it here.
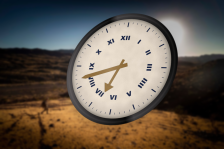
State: 6h42
